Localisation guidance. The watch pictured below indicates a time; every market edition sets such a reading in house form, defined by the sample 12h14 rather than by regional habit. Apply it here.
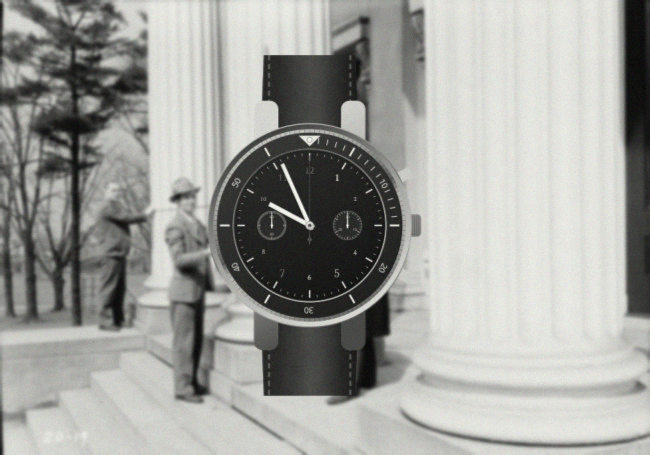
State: 9h56
